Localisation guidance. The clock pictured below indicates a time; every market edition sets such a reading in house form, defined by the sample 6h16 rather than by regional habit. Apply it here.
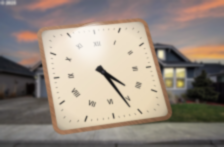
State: 4h26
